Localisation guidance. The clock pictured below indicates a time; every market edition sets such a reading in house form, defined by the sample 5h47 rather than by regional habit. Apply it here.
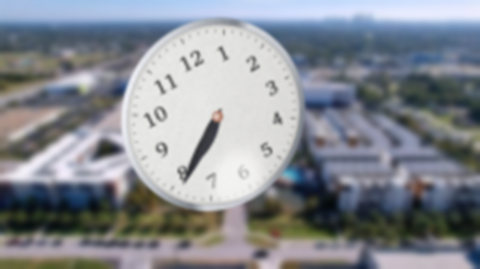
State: 7h39
